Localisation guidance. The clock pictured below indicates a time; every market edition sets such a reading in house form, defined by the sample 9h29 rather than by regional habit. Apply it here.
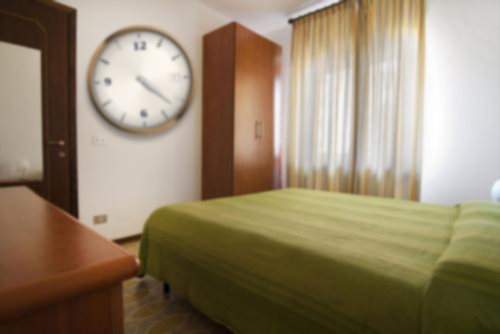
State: 4h22
